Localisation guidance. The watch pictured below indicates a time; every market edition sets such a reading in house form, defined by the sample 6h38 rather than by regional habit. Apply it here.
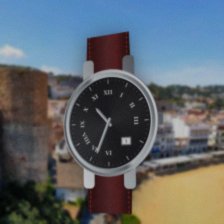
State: 10h34
